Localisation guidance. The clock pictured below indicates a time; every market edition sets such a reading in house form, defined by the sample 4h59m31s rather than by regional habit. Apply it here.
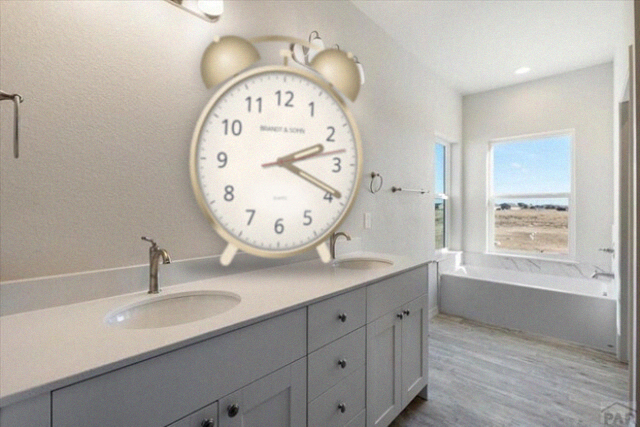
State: 2h19m13s
